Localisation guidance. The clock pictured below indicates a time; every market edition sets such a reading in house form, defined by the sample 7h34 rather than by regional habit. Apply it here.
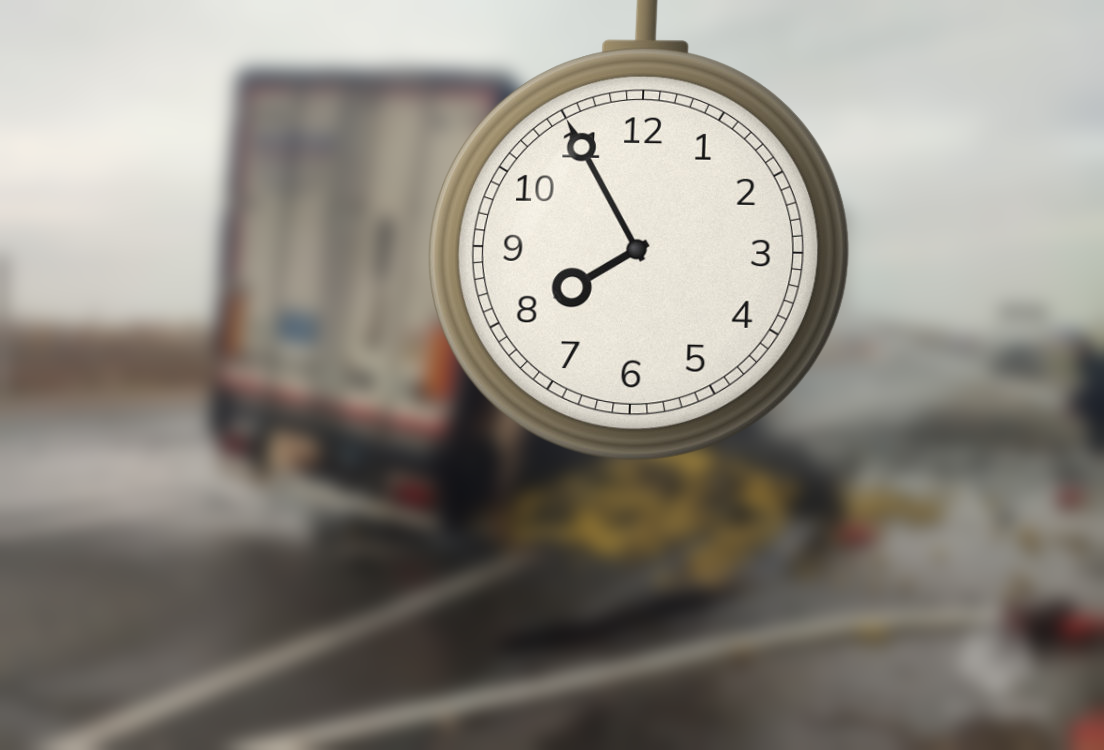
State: 7h55
